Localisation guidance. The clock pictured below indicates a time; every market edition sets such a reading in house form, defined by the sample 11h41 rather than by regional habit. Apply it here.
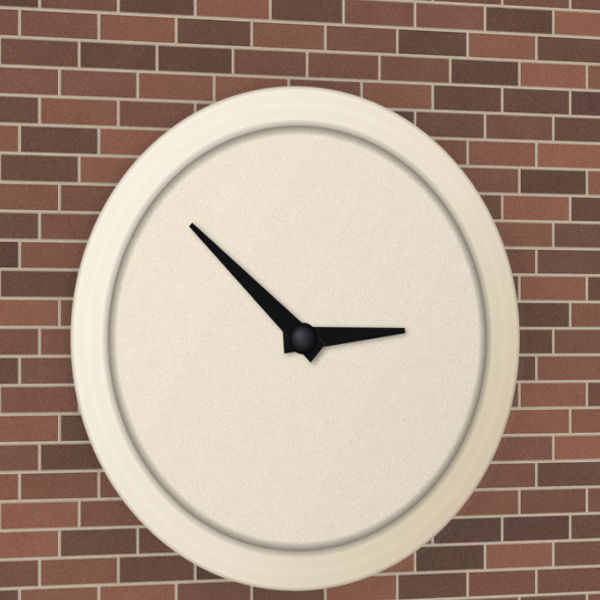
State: 2h52
